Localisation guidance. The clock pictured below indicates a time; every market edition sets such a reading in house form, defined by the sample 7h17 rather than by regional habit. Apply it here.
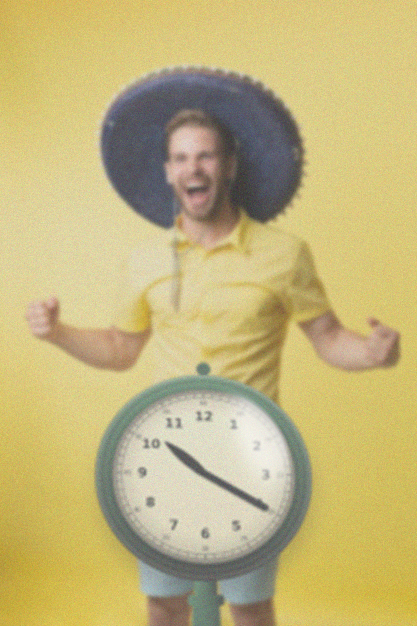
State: 10h20
